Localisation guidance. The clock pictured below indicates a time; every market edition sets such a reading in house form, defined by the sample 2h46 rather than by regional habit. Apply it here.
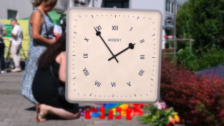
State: 1h54
